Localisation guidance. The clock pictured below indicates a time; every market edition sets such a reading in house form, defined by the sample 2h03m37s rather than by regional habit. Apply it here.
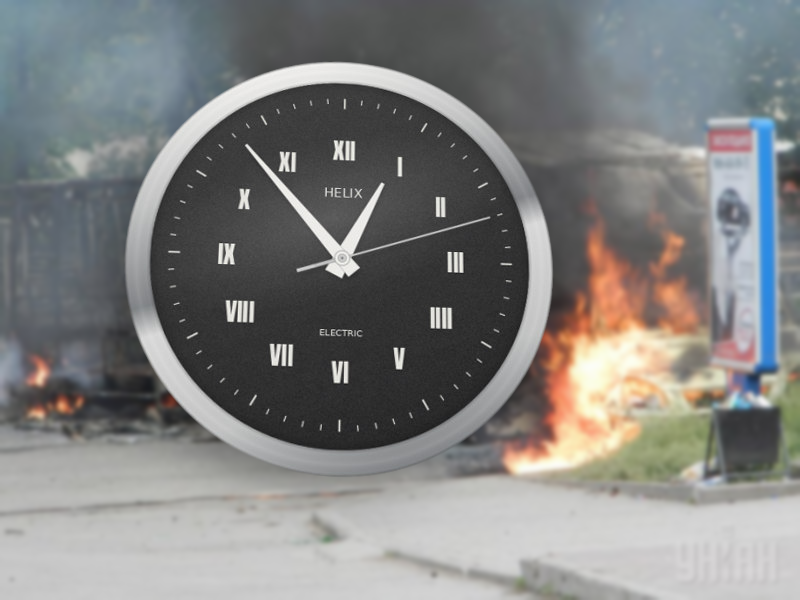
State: 12h53m12s
